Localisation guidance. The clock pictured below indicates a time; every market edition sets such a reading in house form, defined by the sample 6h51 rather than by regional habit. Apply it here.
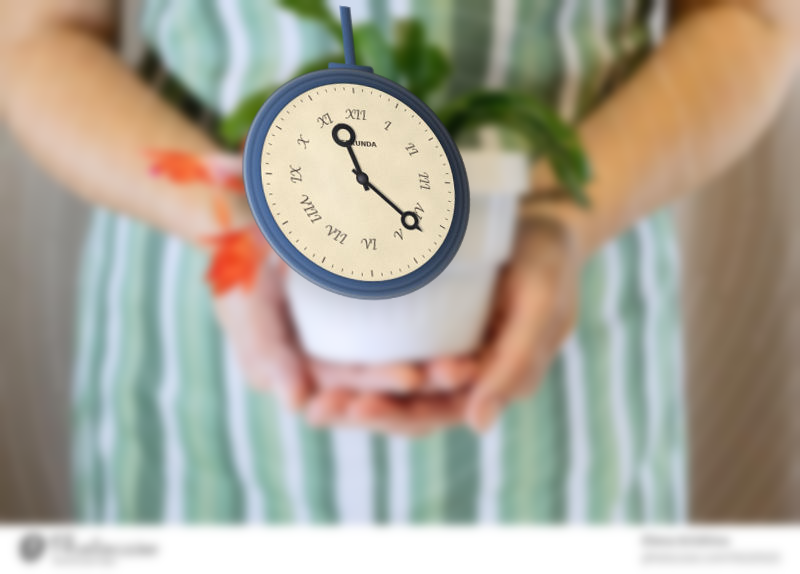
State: 11h22
